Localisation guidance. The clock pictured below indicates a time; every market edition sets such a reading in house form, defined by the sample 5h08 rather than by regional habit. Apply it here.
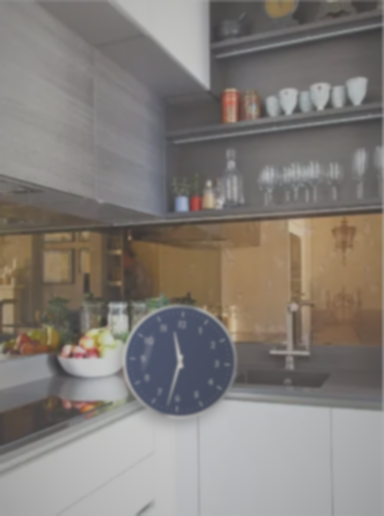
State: 11h32
